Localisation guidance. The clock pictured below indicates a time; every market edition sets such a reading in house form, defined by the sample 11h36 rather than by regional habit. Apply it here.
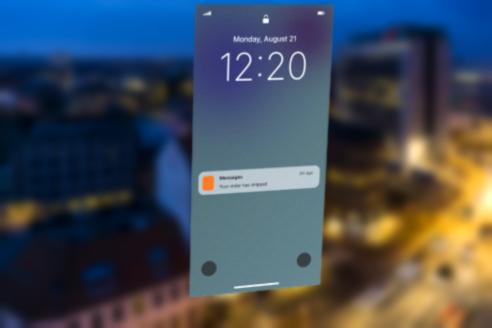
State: 12h20
